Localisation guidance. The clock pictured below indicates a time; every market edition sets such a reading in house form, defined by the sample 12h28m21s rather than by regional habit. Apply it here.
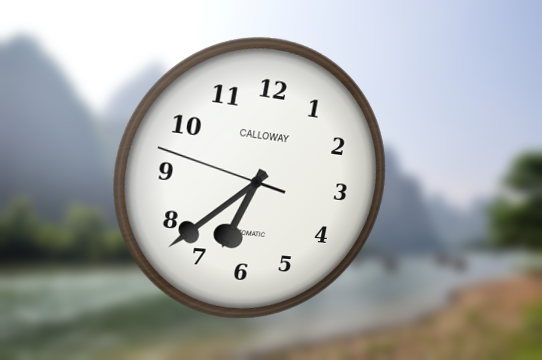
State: 6h37m47s
